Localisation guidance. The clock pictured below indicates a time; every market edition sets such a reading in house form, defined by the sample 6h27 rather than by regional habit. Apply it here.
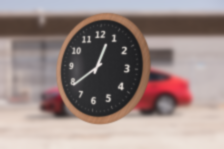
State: 12h39
